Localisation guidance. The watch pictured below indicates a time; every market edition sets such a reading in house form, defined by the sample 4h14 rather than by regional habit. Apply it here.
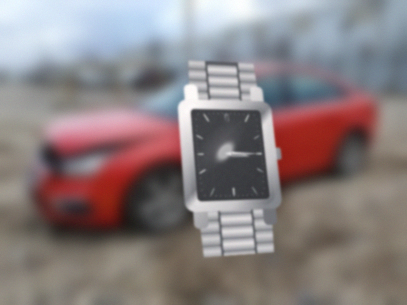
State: 3h15
